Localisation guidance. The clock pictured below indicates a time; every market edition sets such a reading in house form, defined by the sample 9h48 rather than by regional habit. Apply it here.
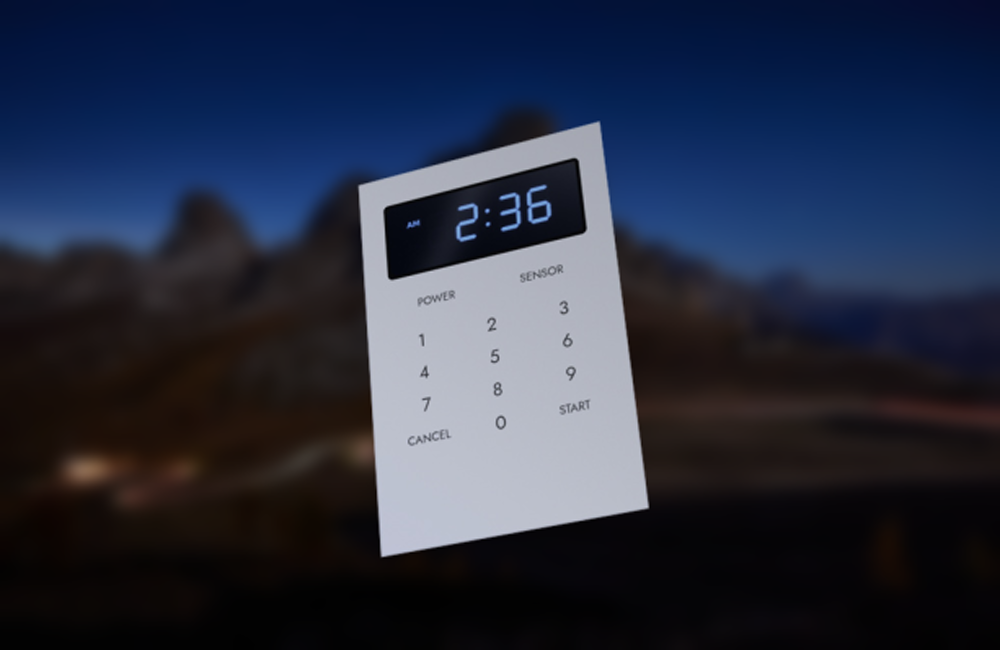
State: 2h36
